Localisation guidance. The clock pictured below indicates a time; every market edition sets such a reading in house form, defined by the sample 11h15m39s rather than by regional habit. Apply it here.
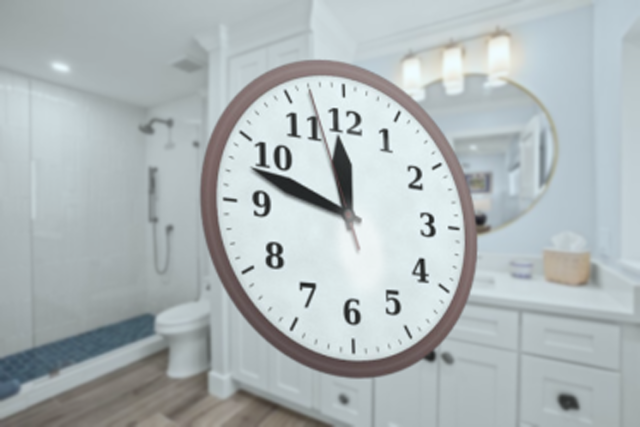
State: 11h47m57s
